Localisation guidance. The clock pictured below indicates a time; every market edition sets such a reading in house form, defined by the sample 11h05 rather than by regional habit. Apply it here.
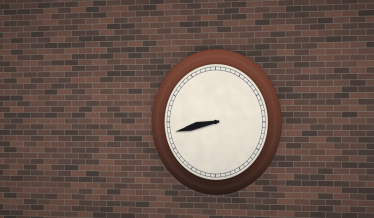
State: 8h43
